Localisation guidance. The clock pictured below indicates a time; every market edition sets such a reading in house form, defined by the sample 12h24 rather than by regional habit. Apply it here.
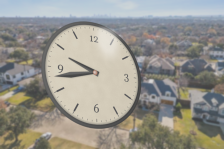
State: 9h43
